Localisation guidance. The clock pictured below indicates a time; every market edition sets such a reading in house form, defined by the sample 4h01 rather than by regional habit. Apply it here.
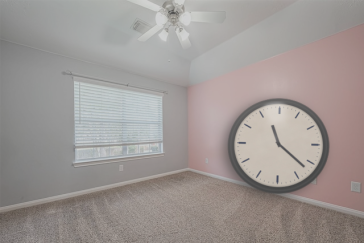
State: 11h22
